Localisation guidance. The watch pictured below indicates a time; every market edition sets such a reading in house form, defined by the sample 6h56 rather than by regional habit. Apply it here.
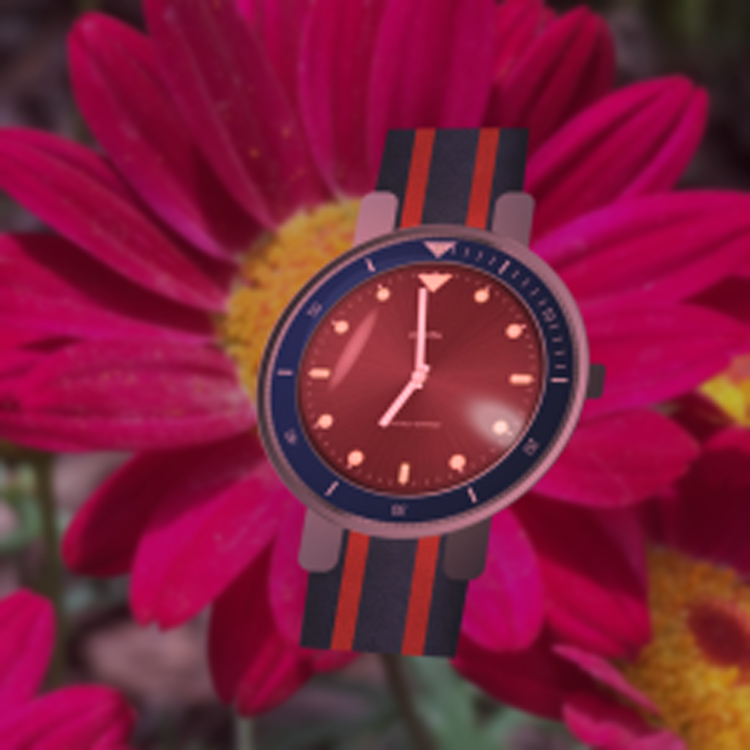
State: 6h59
